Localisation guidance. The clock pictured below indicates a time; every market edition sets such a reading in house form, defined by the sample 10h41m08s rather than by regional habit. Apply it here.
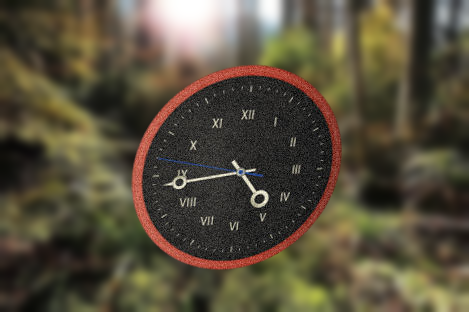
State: 4h43m47s
